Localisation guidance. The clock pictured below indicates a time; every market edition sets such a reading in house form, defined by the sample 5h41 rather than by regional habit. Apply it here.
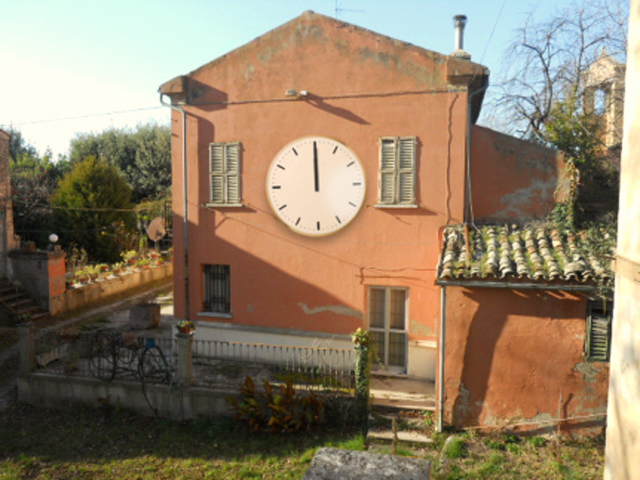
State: 12h00
